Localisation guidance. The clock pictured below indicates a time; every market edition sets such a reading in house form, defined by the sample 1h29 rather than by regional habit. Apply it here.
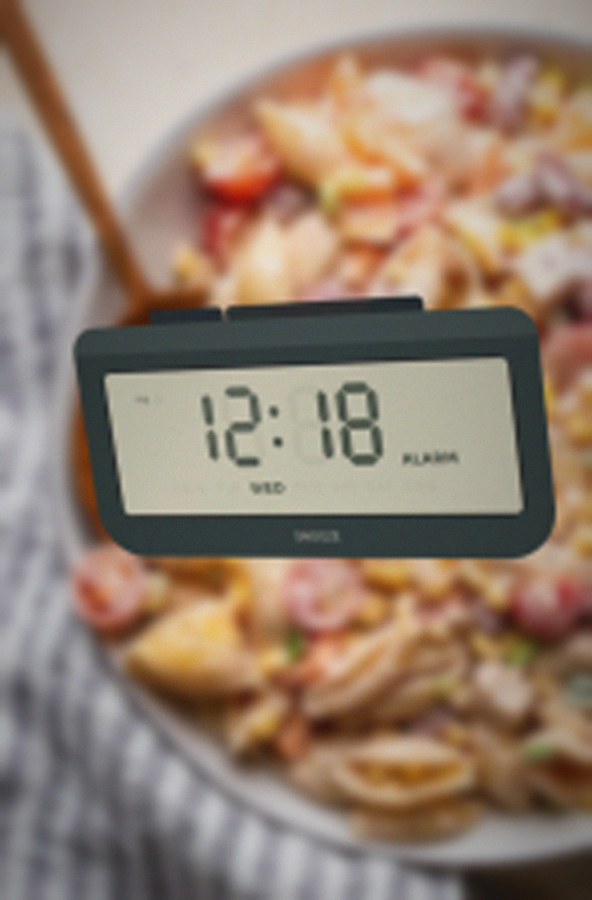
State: 12h18
